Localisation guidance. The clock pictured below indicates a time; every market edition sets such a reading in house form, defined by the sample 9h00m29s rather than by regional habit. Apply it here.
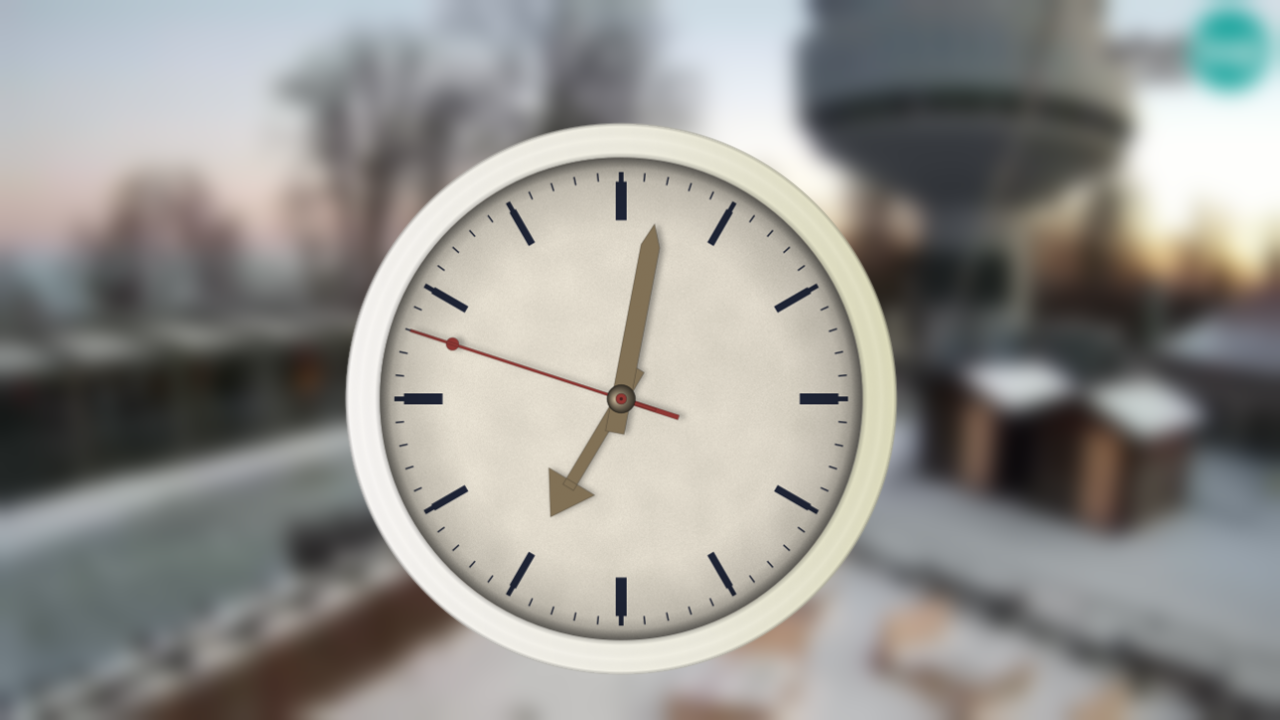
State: 7h01m48s
